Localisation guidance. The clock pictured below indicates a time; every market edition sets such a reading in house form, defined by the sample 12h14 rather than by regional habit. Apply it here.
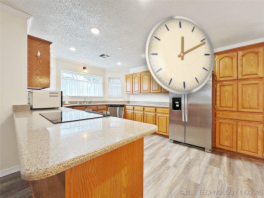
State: 12h11
